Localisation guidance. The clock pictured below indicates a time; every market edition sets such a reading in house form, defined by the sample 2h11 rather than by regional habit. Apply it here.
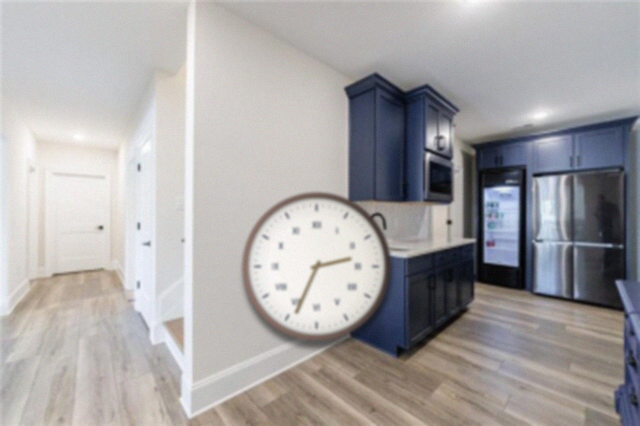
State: 2h34
